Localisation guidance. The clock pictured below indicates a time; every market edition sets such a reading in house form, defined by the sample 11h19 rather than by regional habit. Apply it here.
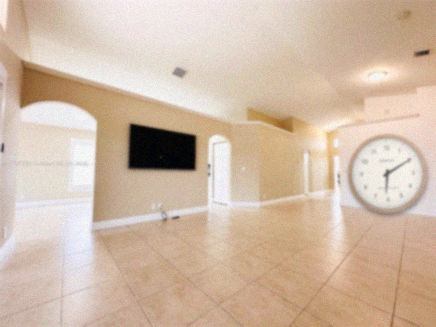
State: 6h10
